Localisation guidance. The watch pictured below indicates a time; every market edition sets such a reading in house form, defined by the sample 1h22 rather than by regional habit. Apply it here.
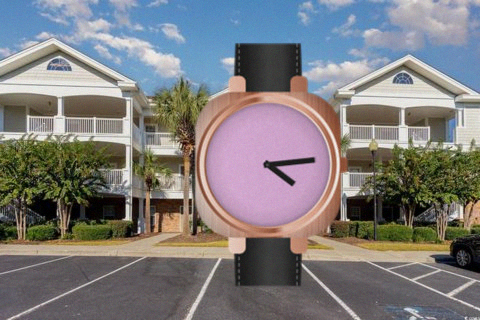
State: 4h14
